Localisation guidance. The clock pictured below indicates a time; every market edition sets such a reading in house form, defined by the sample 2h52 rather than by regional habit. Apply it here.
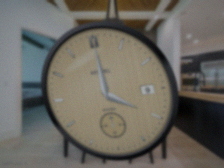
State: 4h00
